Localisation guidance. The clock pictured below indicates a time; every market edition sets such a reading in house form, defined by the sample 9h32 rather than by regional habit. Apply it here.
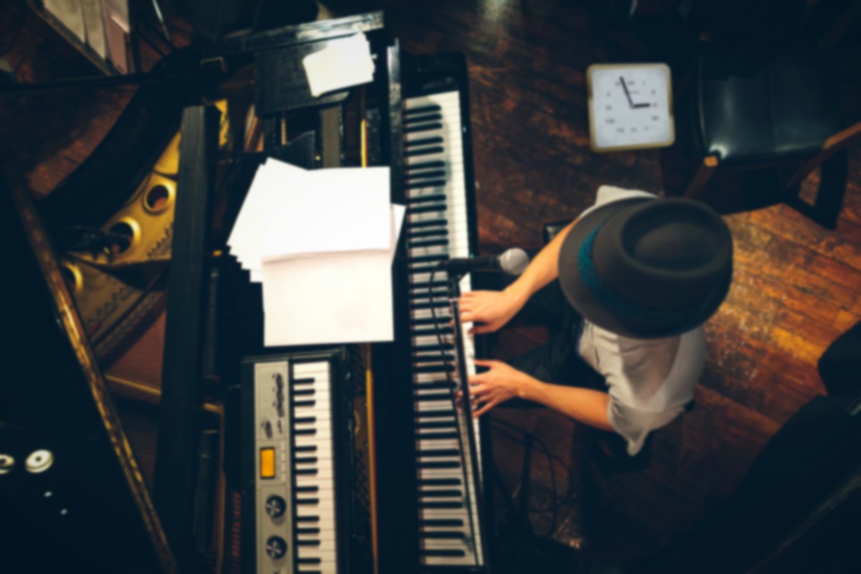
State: 2h57
